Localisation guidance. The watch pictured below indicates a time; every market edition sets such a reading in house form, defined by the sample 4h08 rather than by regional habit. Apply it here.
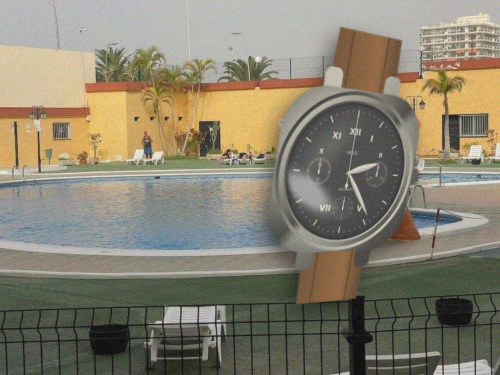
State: 2h24
